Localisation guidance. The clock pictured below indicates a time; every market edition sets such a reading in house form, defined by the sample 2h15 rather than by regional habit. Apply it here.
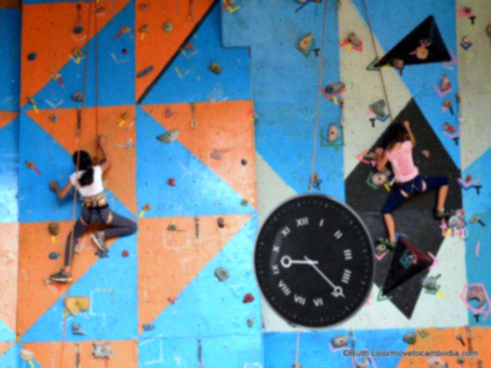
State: 9h24
